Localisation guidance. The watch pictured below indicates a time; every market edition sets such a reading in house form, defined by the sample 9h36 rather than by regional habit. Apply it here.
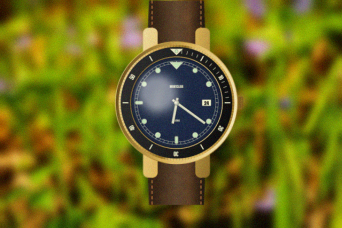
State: 6h21
